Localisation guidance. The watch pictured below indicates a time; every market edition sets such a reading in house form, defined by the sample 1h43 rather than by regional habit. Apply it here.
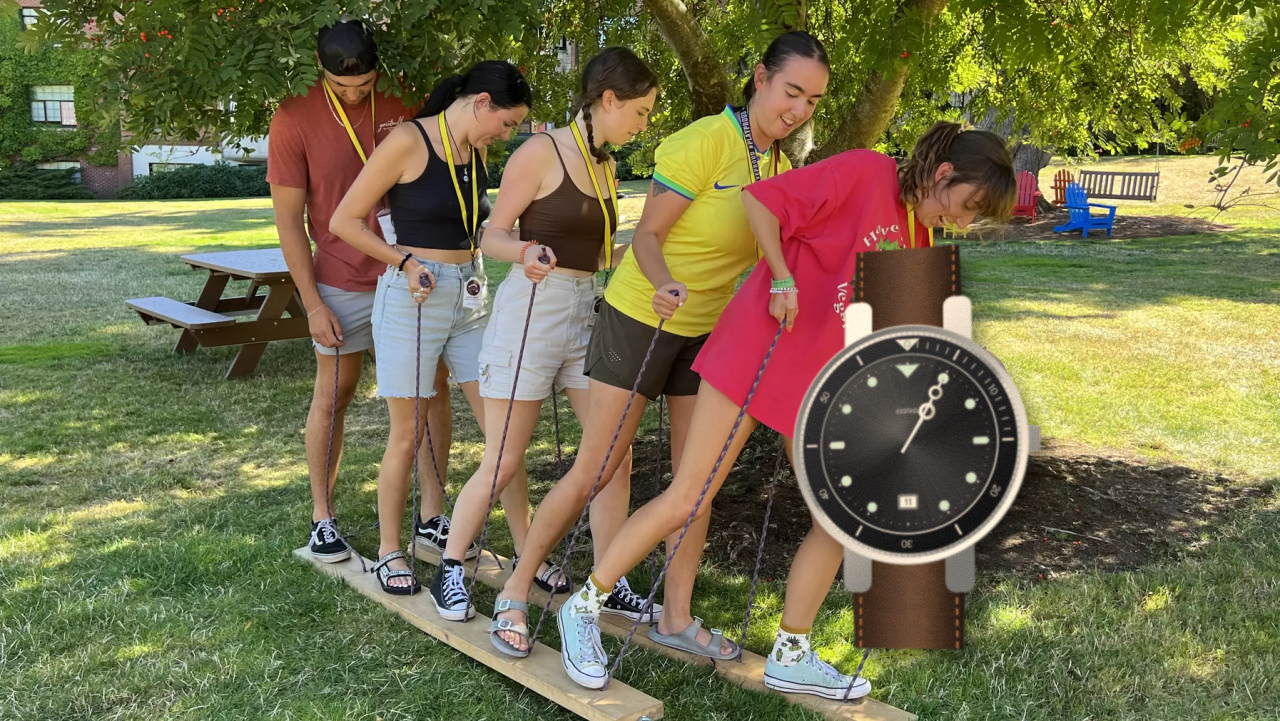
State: 1h05
